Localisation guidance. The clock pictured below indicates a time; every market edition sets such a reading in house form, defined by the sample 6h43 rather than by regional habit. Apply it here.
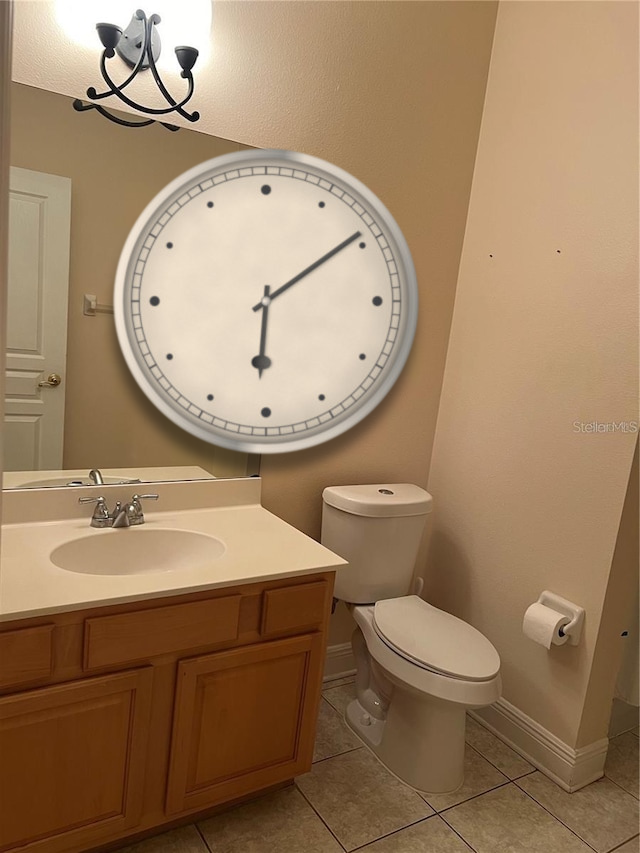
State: 6h09
